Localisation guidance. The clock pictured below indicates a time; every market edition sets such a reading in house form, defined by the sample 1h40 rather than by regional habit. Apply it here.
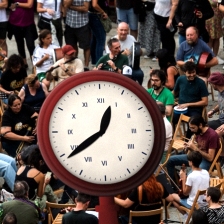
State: 12h39
